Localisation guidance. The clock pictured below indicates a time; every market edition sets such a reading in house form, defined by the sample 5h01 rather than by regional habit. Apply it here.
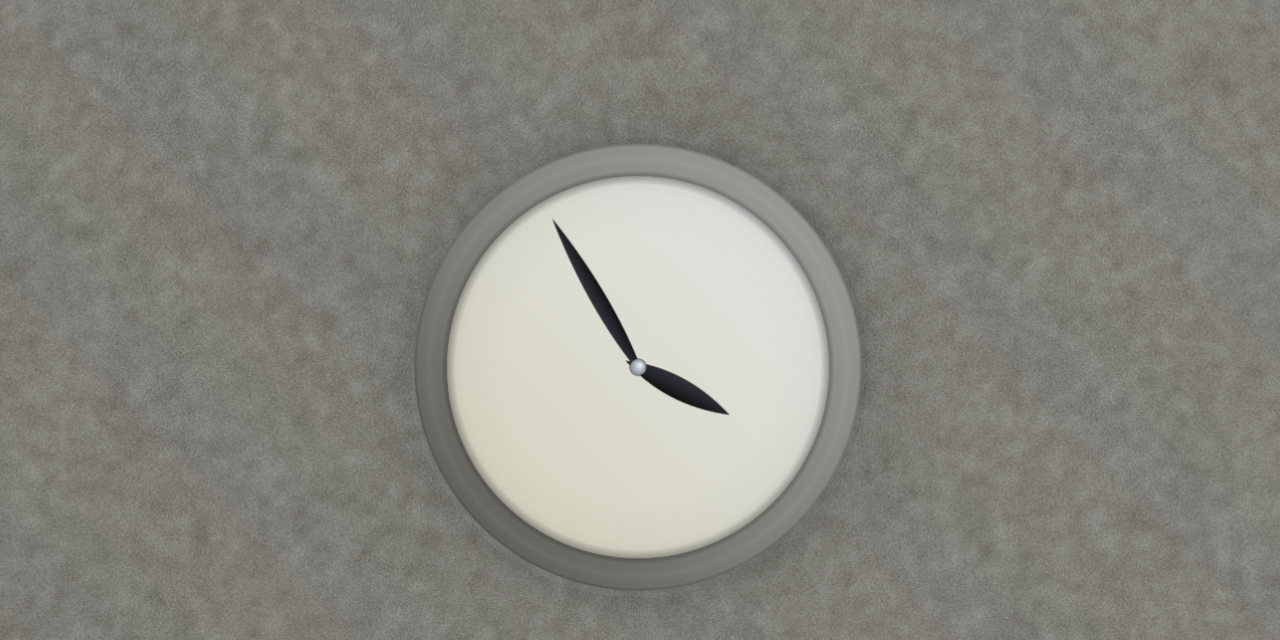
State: 3h55
